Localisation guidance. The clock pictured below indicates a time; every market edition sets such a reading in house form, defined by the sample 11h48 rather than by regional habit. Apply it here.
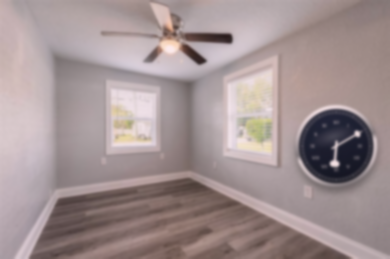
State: 6h10
